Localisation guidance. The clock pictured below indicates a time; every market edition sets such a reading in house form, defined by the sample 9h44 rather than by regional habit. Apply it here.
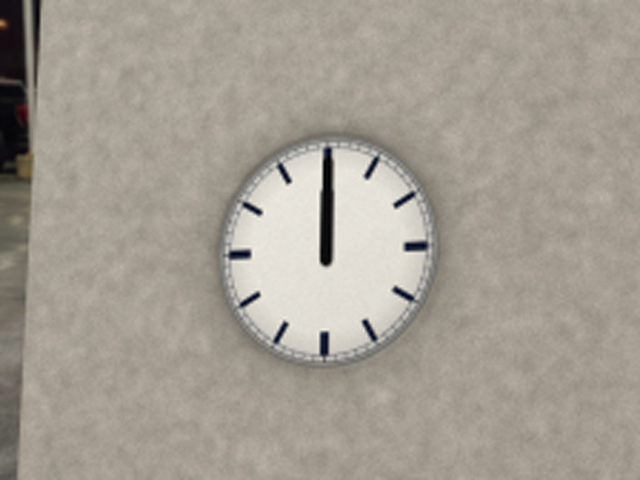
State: 12h00
